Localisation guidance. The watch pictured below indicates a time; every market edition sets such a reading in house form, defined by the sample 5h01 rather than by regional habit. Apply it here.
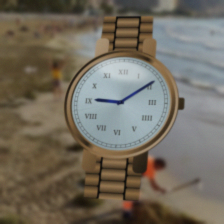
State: 9h09
